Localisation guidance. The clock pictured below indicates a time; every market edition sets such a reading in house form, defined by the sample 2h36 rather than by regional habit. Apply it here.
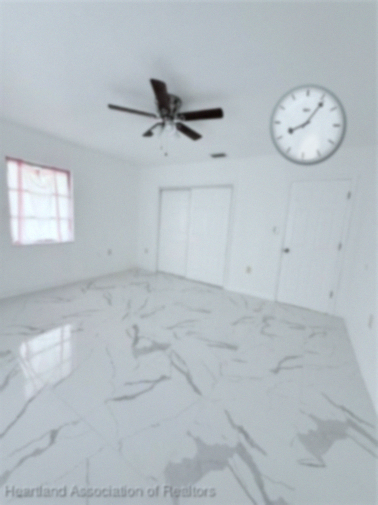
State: 8h06
